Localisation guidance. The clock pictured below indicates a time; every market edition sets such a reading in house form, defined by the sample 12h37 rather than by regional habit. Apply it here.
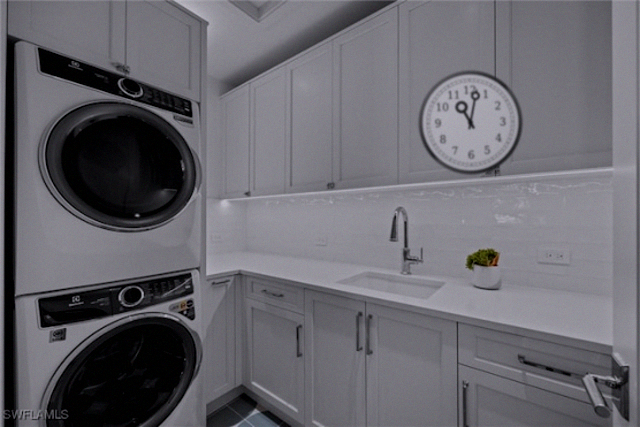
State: 11h02
